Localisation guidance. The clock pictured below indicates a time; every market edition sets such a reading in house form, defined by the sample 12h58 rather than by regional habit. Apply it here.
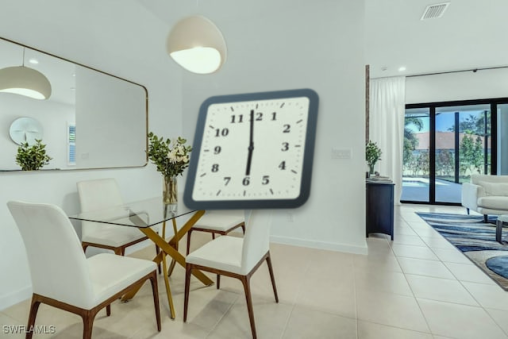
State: 5h59
